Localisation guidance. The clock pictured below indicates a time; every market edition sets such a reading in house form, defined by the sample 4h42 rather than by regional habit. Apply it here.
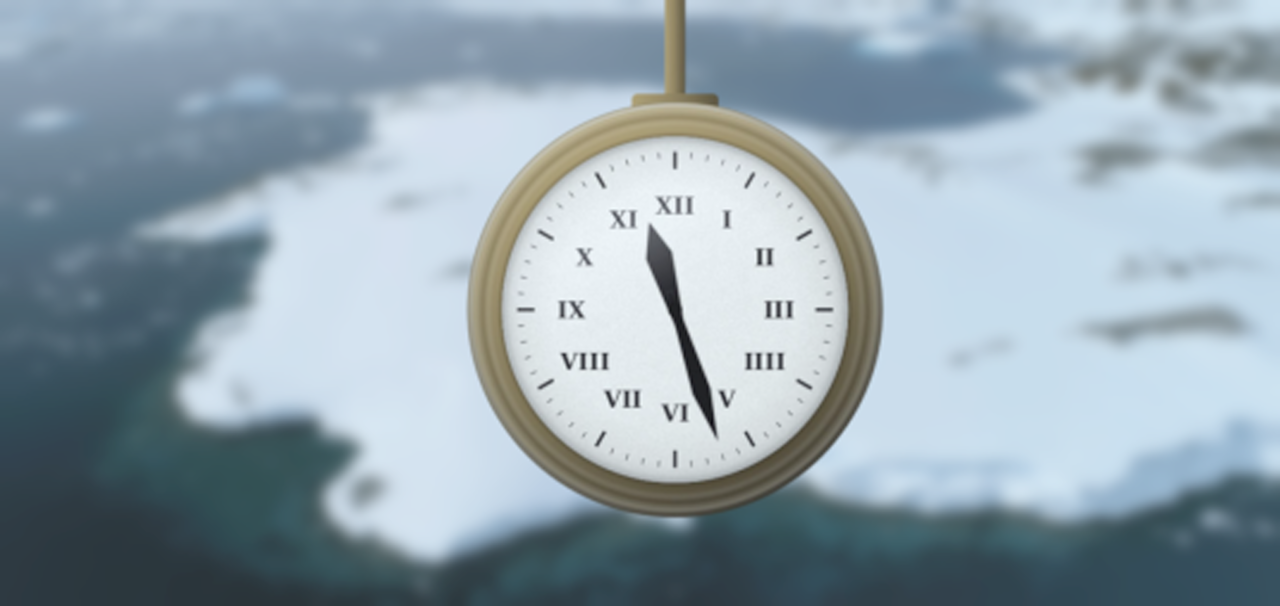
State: 11h27
